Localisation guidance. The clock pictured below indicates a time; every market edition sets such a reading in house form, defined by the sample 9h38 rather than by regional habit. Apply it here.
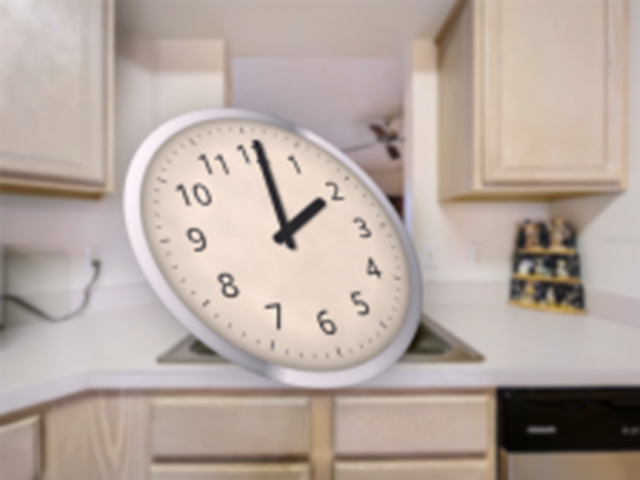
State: 2h01
